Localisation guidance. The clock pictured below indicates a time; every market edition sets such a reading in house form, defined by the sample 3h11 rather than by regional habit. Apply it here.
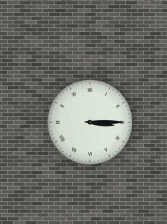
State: 3h15
